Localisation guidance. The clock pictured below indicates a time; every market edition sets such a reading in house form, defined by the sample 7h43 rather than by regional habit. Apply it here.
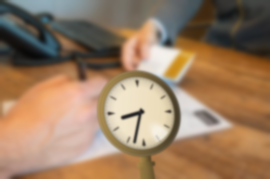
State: 8h33
